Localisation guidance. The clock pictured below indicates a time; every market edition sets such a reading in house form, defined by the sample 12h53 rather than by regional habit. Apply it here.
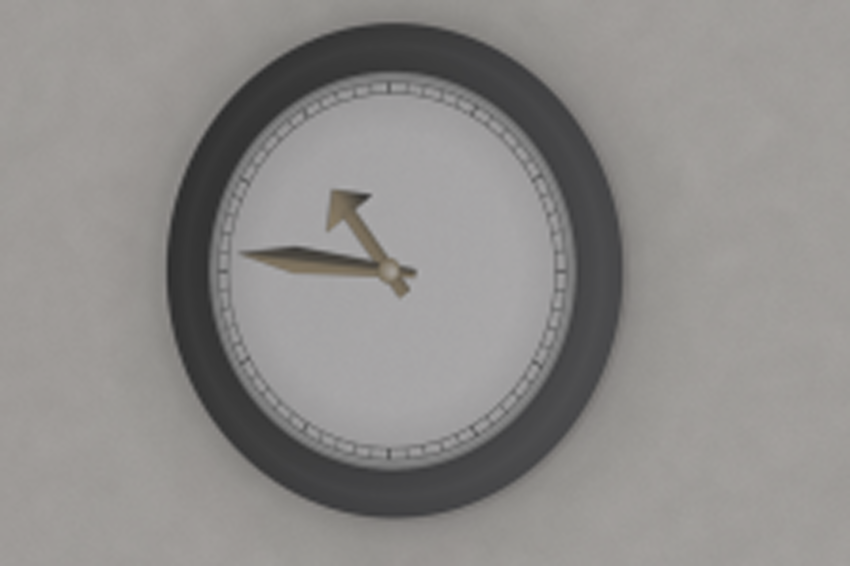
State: 10h46
